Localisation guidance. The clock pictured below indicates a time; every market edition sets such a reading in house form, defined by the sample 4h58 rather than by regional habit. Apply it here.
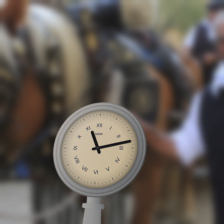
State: 11h13
